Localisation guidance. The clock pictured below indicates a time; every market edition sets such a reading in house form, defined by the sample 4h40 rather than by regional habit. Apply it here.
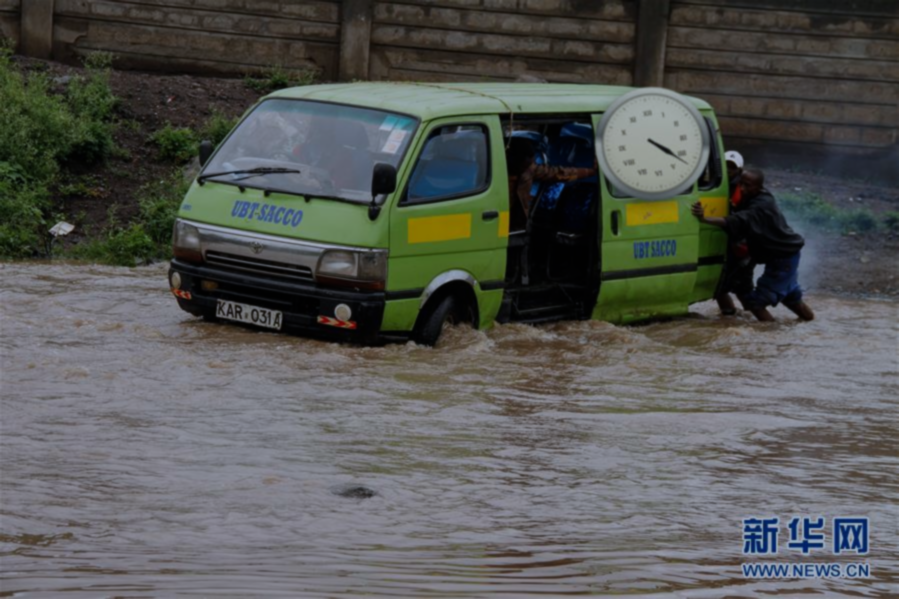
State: 4h22
